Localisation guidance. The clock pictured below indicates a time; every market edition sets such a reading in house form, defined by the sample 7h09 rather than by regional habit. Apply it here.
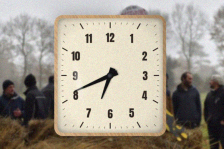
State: 6h41
